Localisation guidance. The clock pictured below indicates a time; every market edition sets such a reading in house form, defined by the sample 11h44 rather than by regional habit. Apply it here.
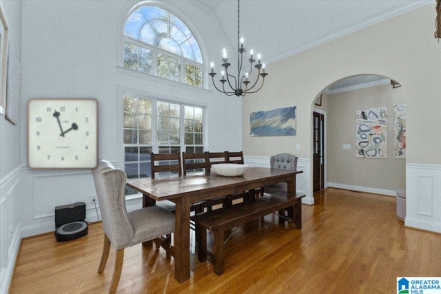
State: 1h57
